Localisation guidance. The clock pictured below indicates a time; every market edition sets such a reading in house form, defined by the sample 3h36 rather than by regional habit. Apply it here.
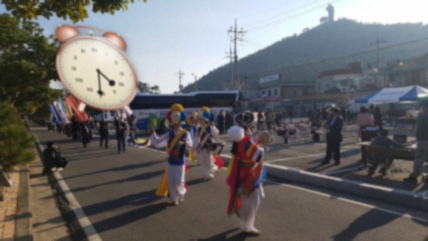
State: 4h31
